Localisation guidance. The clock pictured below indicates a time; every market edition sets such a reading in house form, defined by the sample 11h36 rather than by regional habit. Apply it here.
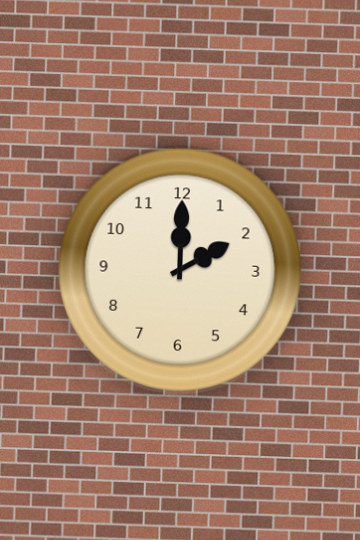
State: 2h00
